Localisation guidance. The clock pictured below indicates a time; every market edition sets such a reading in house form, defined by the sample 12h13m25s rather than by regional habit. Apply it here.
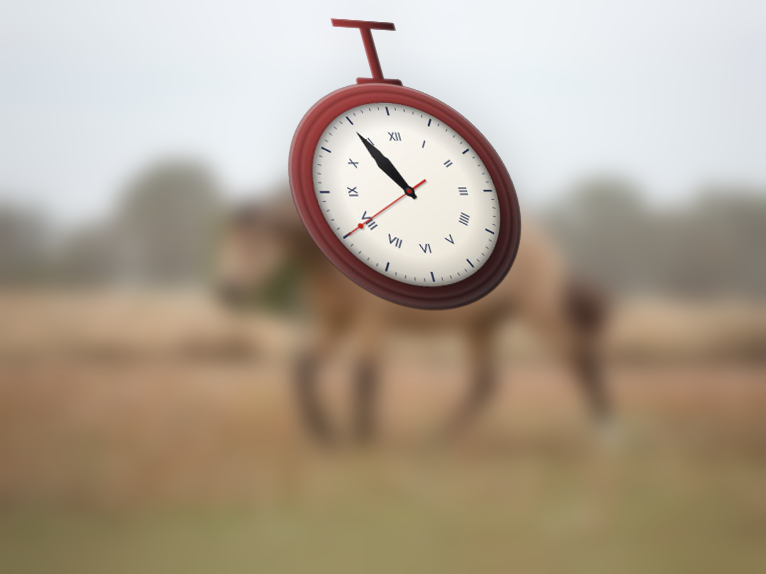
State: 10h54m40s
